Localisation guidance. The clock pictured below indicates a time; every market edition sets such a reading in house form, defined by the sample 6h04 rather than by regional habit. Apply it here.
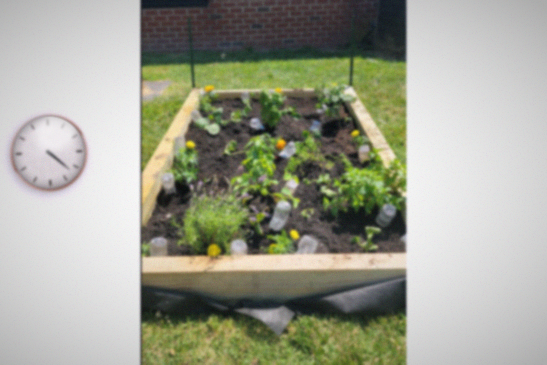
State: 4h22
